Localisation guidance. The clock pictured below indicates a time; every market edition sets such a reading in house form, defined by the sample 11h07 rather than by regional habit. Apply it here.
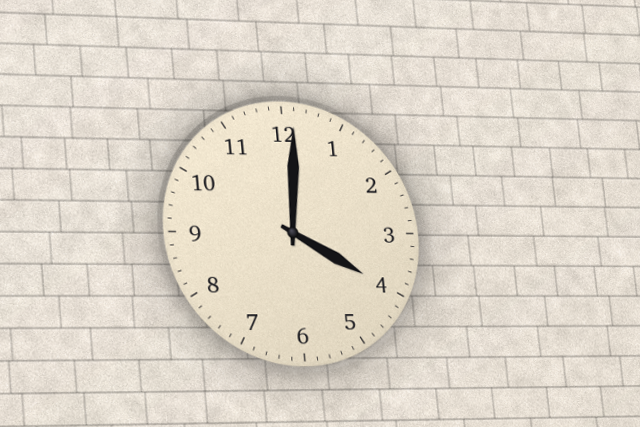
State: 4h01
